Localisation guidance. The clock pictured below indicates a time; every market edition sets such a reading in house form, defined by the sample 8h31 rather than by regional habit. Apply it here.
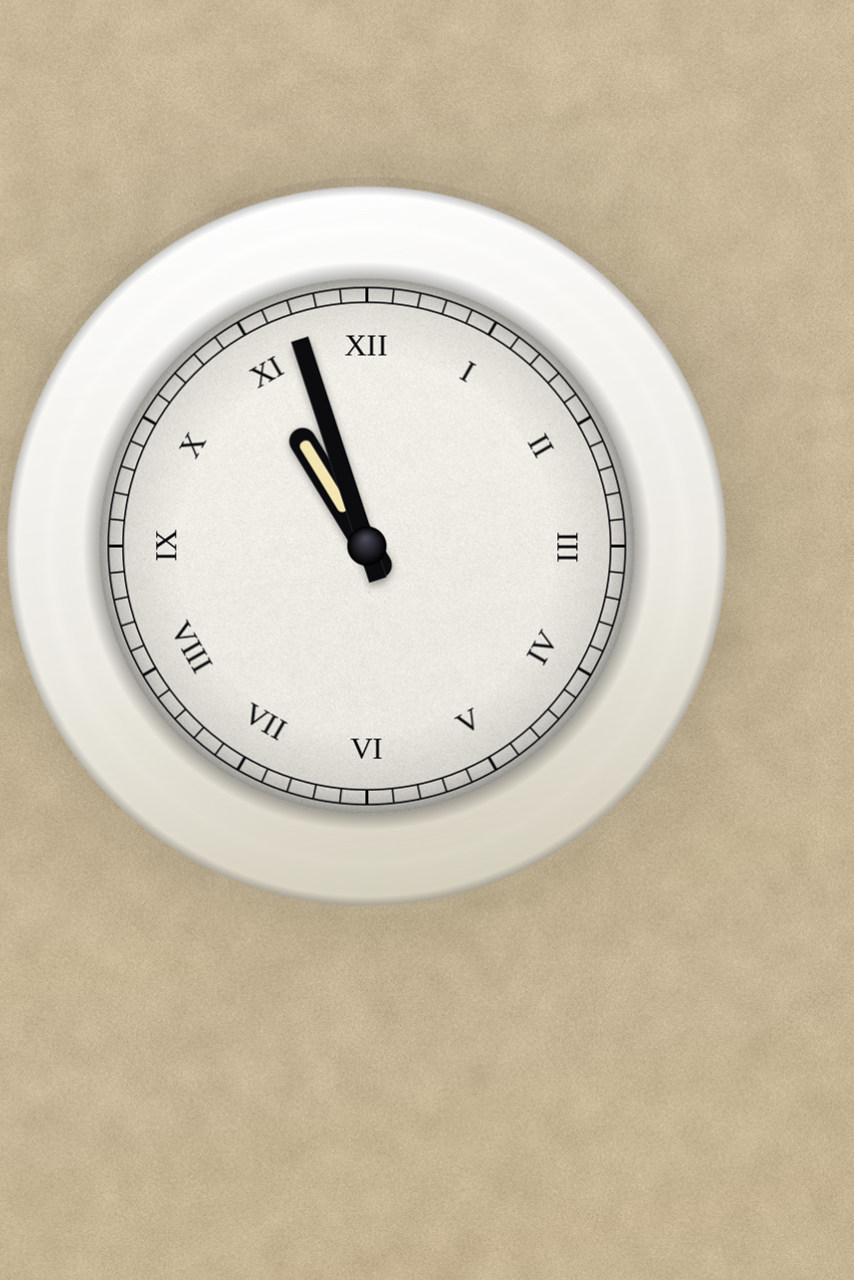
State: 10h57
